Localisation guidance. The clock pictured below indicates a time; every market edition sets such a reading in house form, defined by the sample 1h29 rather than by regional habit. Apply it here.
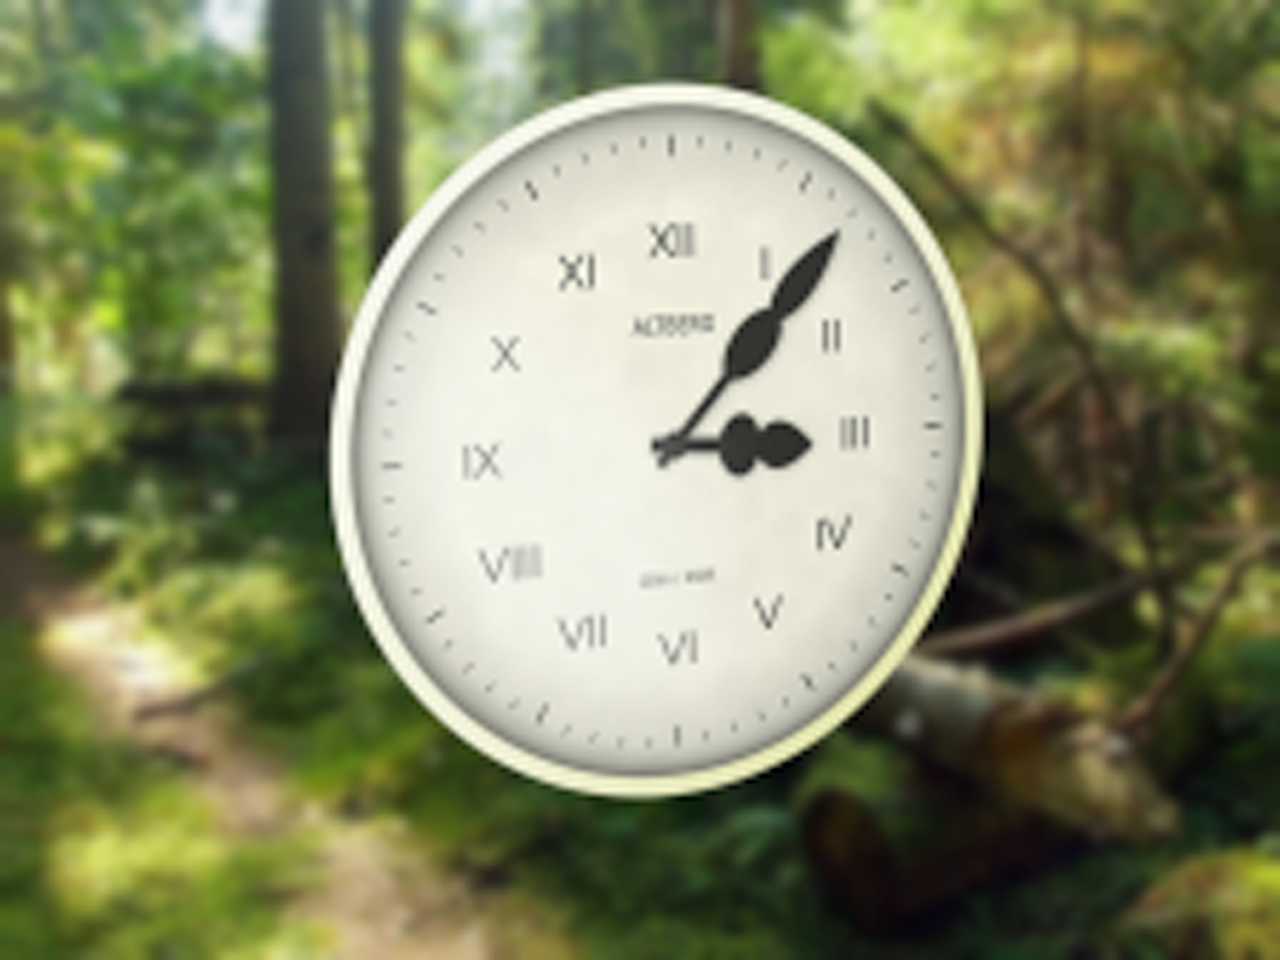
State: 3h07
